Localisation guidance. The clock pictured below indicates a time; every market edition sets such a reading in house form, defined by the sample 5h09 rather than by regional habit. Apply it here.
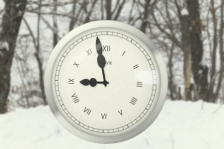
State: 8h58
